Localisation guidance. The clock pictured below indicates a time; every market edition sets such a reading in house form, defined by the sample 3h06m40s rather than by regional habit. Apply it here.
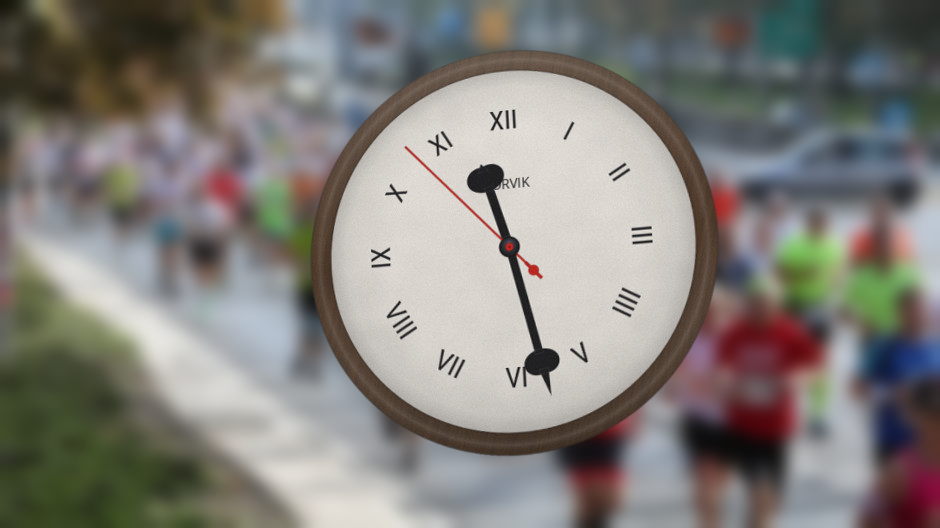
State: 11h27m53s
